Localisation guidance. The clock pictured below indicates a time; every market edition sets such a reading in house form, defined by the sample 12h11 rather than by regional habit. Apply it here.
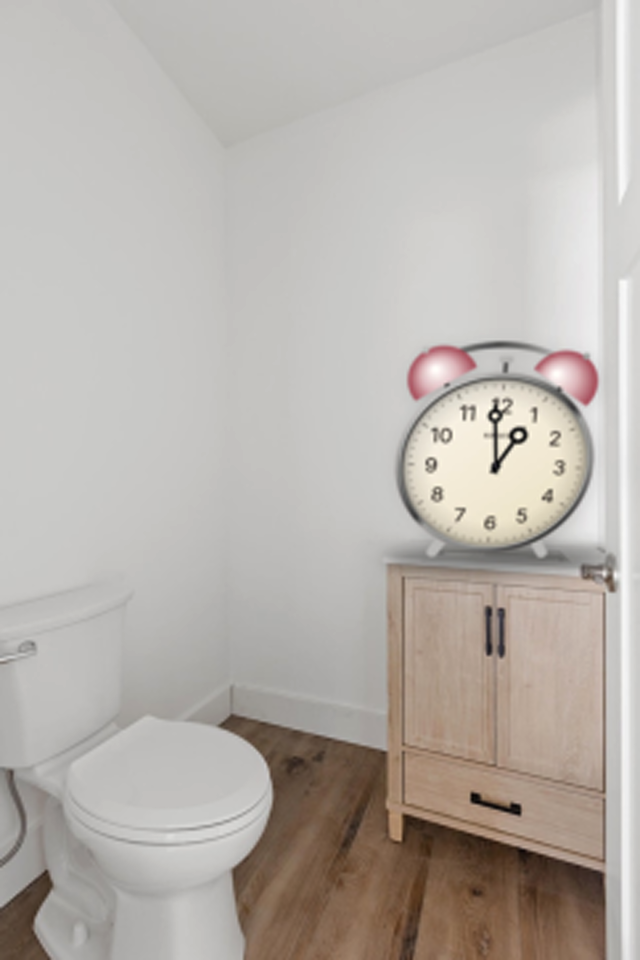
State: 12h59
